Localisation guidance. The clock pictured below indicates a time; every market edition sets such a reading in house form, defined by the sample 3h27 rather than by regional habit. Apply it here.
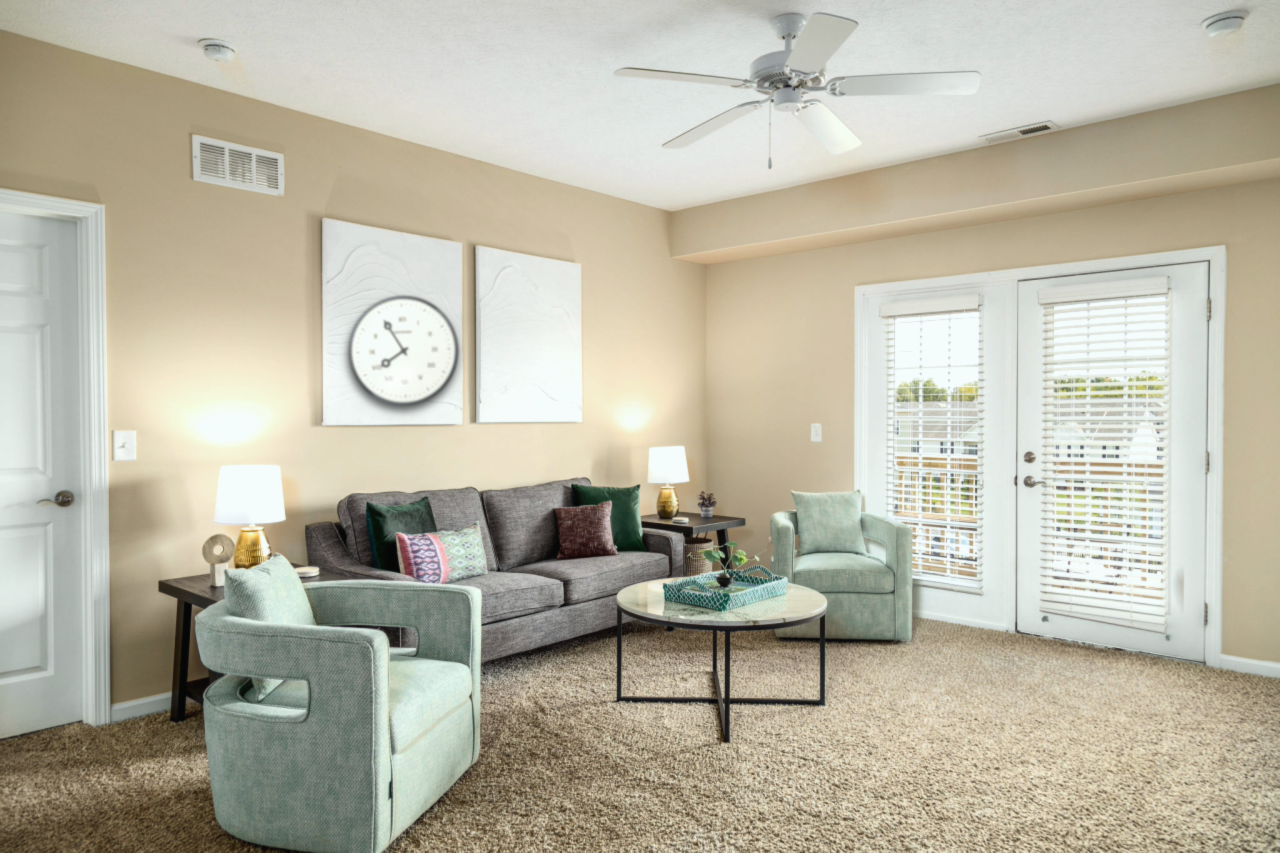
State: 7h55
